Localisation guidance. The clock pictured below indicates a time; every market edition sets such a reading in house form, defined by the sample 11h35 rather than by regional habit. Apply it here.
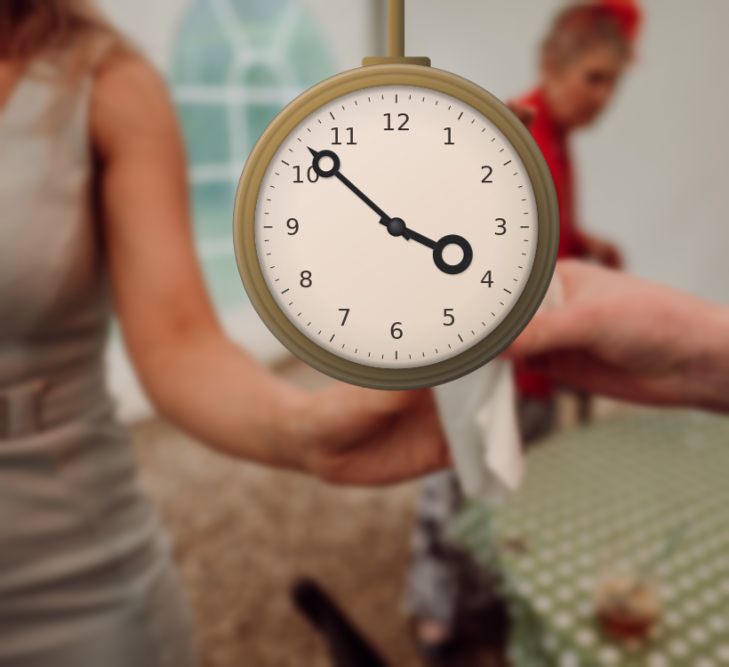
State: 3h52
